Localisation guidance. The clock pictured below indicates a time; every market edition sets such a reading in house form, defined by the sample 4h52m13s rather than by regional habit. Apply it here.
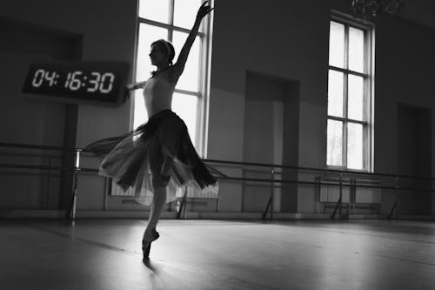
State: 4h16m30s
